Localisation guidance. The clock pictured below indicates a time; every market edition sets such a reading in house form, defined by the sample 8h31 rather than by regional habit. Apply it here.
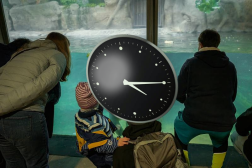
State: 4h15
